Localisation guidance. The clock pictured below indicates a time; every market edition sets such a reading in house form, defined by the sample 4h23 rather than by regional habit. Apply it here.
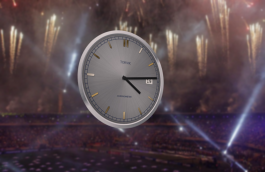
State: 4h14
